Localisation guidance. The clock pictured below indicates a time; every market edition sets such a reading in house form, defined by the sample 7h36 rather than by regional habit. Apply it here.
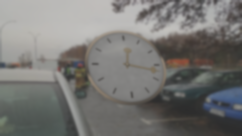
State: 12h17
